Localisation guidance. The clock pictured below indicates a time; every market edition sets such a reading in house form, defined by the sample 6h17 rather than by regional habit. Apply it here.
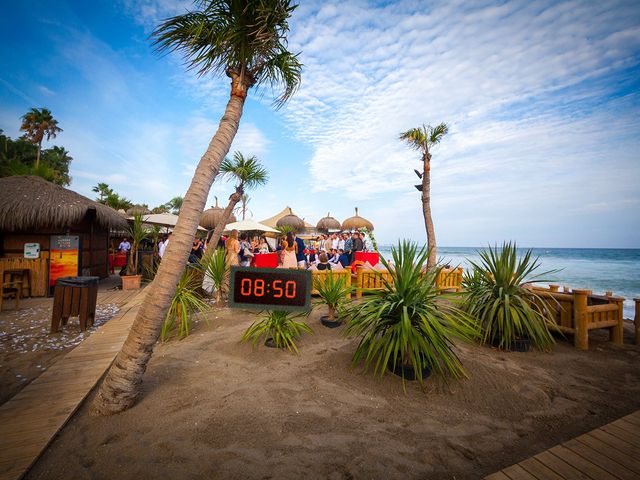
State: 8h50
